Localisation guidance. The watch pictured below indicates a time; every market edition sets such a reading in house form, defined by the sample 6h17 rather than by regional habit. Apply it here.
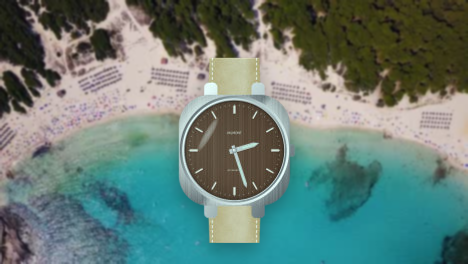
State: 2h27
